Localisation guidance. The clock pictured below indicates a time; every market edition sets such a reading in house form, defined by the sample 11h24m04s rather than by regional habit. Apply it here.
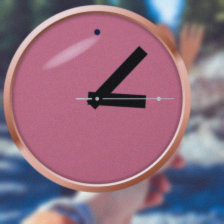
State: 3h07m15s
